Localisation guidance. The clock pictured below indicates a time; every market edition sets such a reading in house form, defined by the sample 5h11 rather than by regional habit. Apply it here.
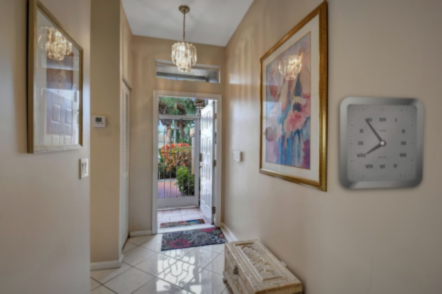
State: 7h54
